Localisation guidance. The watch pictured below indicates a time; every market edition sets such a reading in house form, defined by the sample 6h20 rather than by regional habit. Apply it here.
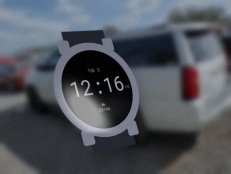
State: 12h16
